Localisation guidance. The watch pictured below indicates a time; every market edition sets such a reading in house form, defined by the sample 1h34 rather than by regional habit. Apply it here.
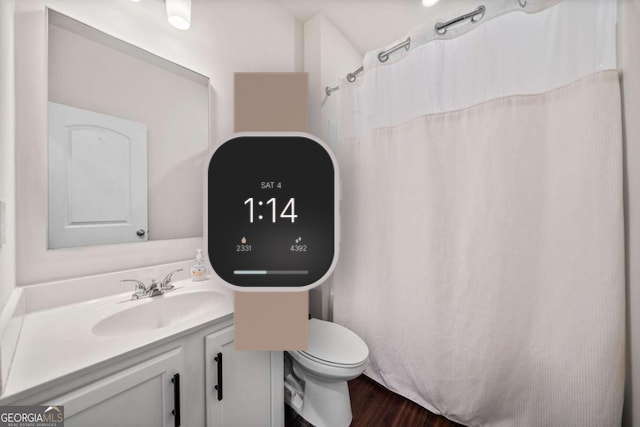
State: 1h14
